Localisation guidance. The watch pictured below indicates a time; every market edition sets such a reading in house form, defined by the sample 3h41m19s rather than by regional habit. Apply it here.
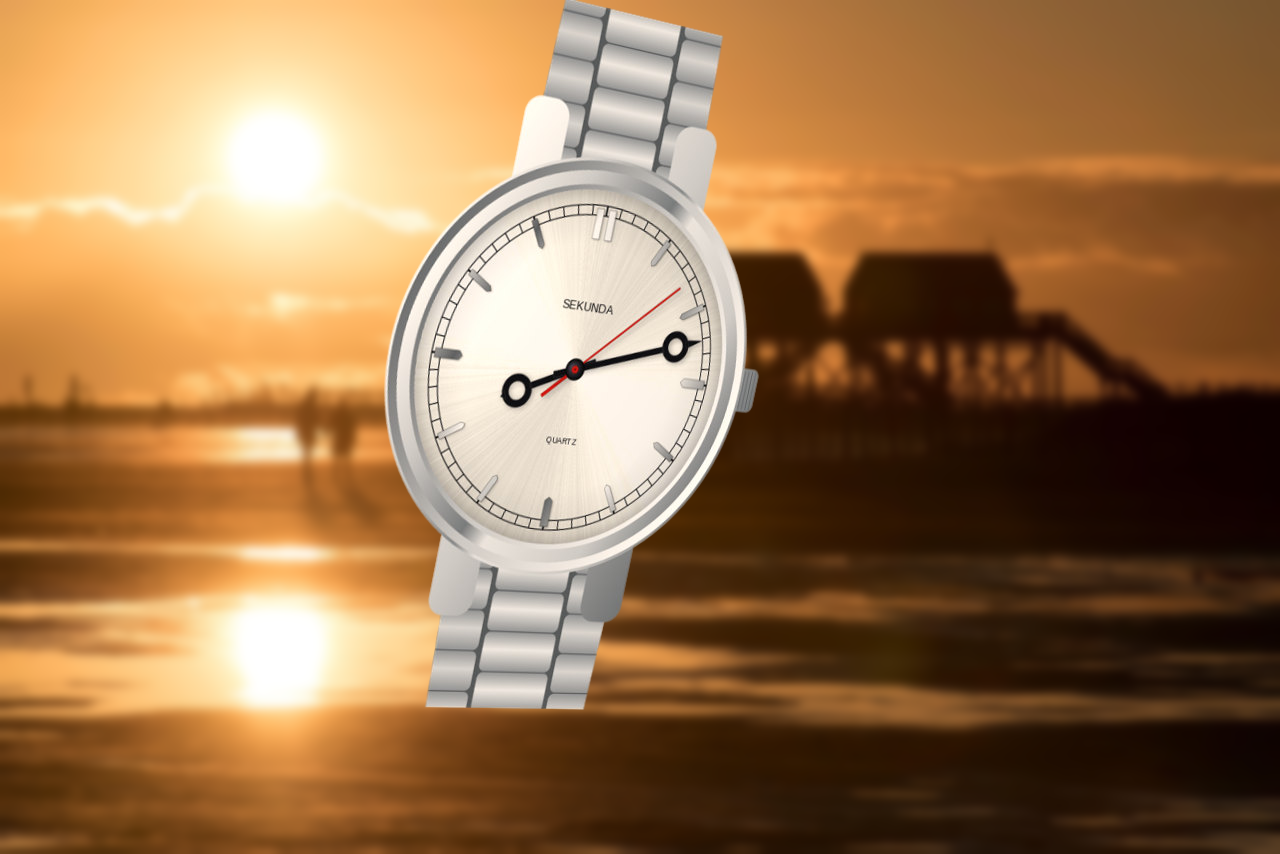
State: 8h12m08s
